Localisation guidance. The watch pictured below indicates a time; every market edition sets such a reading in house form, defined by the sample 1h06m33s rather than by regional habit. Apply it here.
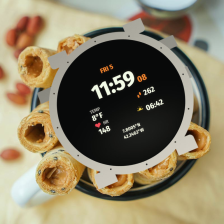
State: 11h59m08s
